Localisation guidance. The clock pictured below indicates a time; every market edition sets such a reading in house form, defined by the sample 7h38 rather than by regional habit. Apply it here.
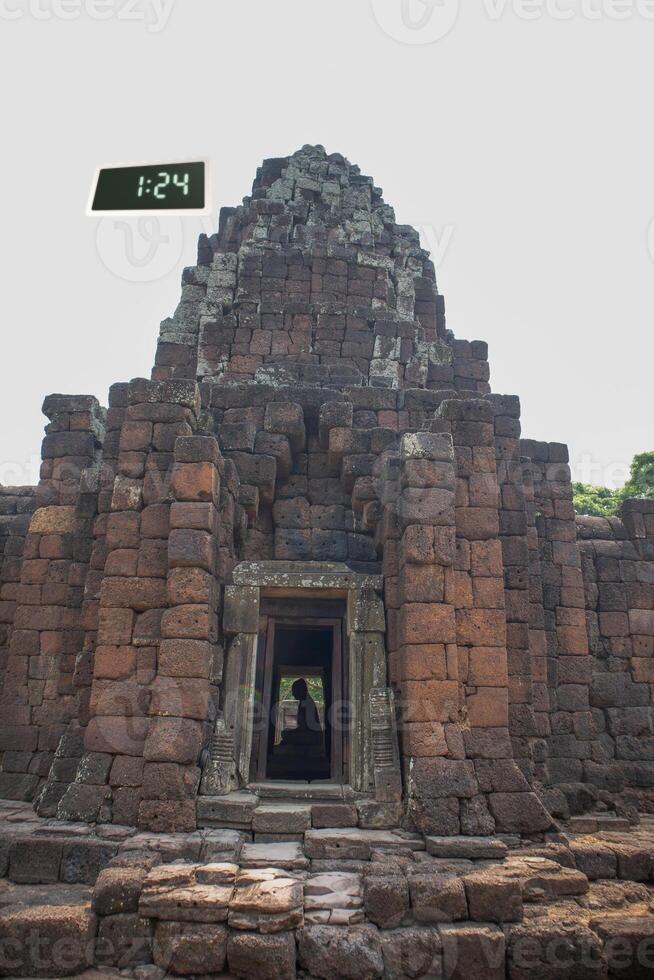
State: 1h24
